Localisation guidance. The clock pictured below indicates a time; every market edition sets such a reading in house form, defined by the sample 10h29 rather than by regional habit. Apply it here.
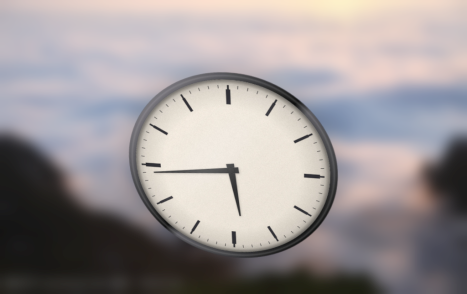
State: 5h44
